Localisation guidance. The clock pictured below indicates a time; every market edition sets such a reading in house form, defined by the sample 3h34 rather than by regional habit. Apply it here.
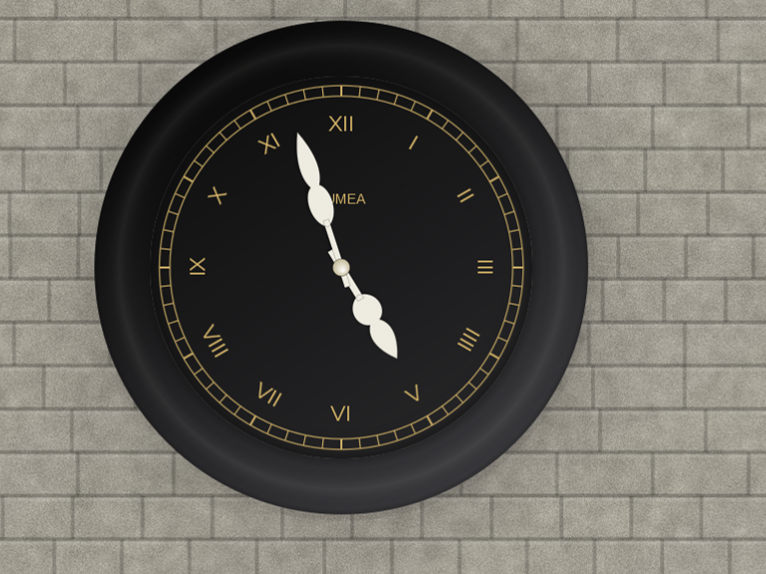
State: 4h57
